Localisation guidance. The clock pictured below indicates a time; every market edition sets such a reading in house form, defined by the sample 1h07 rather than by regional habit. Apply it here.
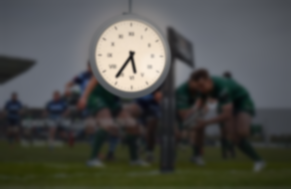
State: 5h36
